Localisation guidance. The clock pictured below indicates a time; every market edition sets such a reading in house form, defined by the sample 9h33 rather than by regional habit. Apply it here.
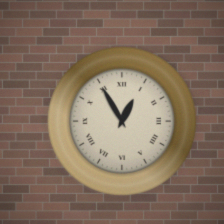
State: 12h55
